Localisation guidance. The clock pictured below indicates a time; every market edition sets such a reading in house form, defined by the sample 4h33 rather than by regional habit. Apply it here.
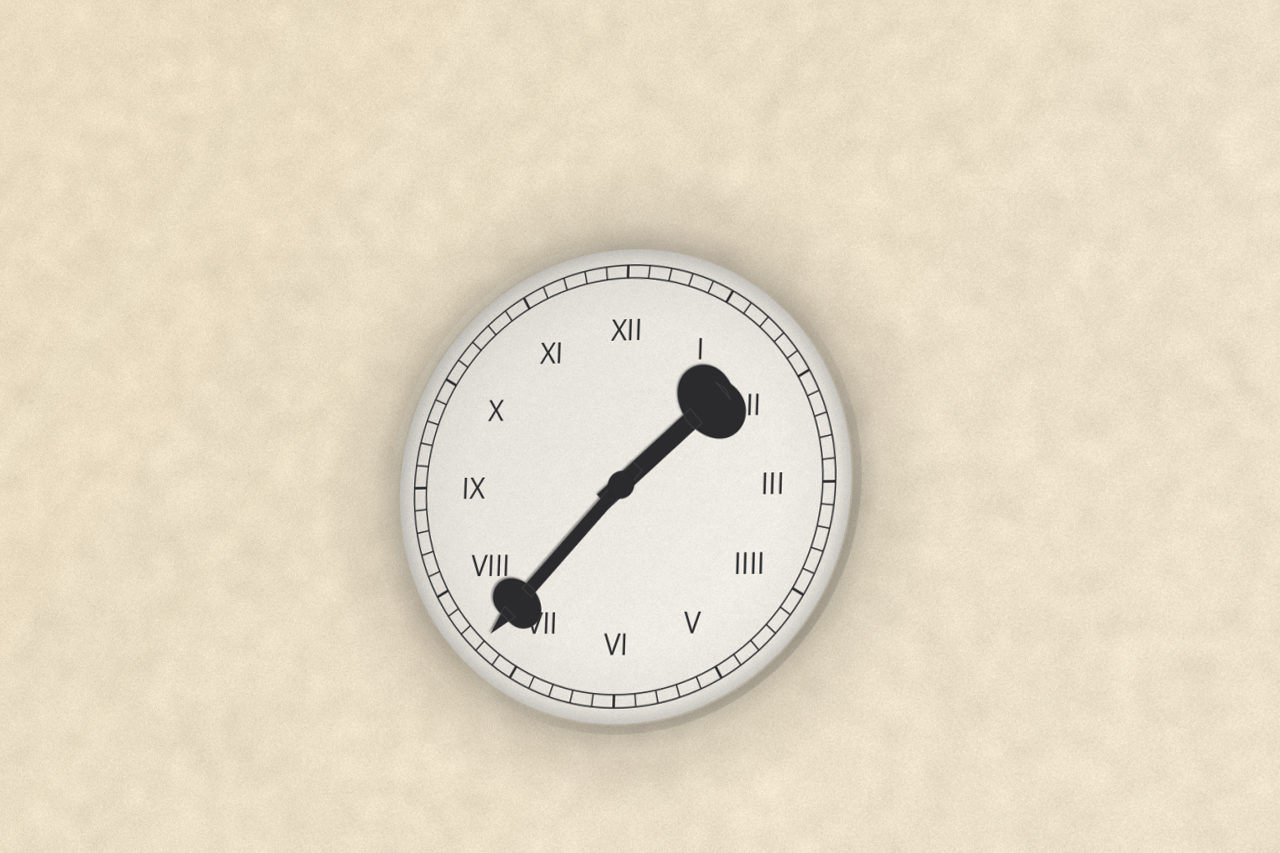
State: 1h37
